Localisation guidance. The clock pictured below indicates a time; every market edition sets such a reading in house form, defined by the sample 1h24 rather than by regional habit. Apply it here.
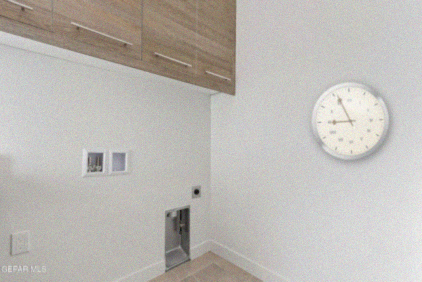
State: 8h56
